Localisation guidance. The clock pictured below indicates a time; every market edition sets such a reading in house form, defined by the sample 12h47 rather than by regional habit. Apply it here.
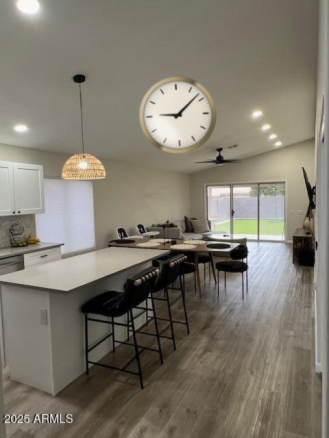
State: 9h08
